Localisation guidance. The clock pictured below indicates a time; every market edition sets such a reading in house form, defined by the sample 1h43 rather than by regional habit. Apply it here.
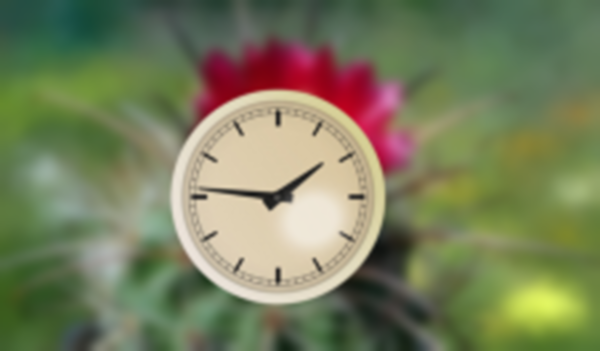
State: 1h46
